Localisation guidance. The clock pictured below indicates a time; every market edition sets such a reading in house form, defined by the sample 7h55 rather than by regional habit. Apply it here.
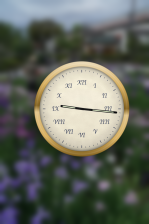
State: 9h16
